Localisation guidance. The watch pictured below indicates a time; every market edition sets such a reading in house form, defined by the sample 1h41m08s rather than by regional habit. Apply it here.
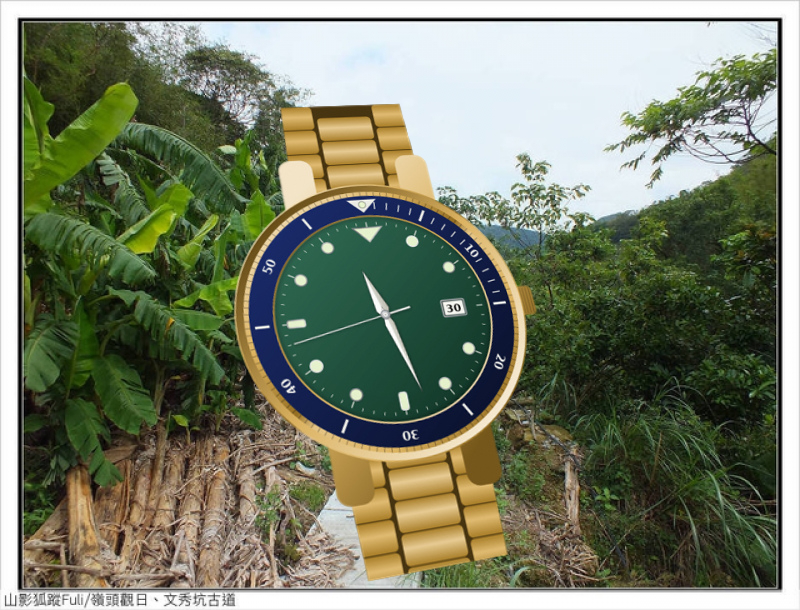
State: 11h27m43s
